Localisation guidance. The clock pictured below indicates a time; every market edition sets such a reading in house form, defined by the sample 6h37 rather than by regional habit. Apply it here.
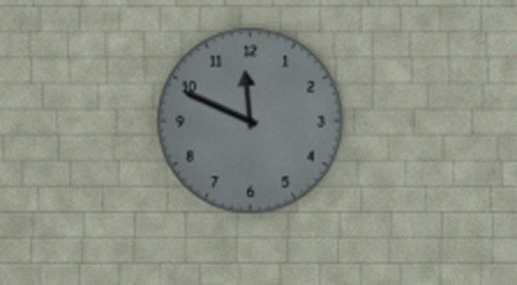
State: 11h49
